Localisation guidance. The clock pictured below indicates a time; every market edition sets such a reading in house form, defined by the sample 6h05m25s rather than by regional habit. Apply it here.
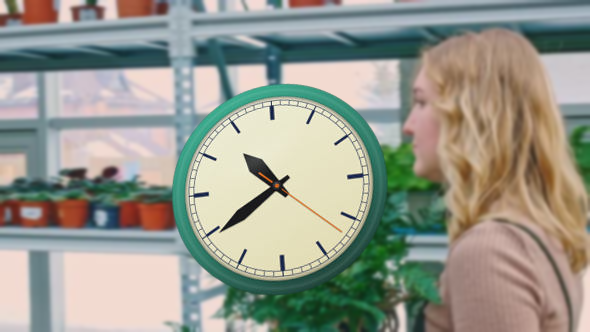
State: 10h39m22s
